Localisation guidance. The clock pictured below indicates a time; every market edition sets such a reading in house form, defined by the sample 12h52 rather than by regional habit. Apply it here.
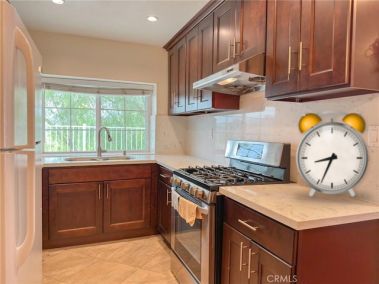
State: 8h34
